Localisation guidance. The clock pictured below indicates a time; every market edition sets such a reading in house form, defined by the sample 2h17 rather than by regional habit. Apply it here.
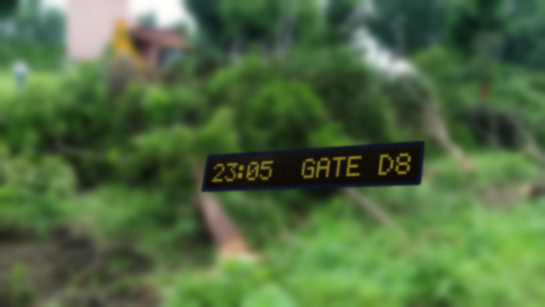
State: 23h05
